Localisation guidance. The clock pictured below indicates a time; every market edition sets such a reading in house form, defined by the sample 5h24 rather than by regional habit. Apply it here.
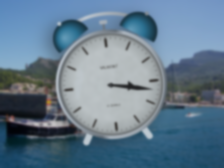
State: 3h17
